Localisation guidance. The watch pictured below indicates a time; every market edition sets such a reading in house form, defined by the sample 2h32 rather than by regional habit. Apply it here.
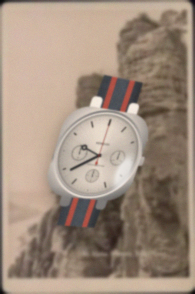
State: 9h39
